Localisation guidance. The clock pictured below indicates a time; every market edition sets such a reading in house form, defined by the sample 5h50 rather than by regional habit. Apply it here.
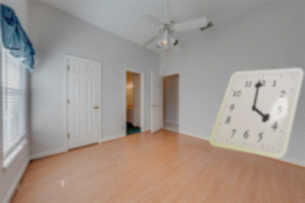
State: 3h59
